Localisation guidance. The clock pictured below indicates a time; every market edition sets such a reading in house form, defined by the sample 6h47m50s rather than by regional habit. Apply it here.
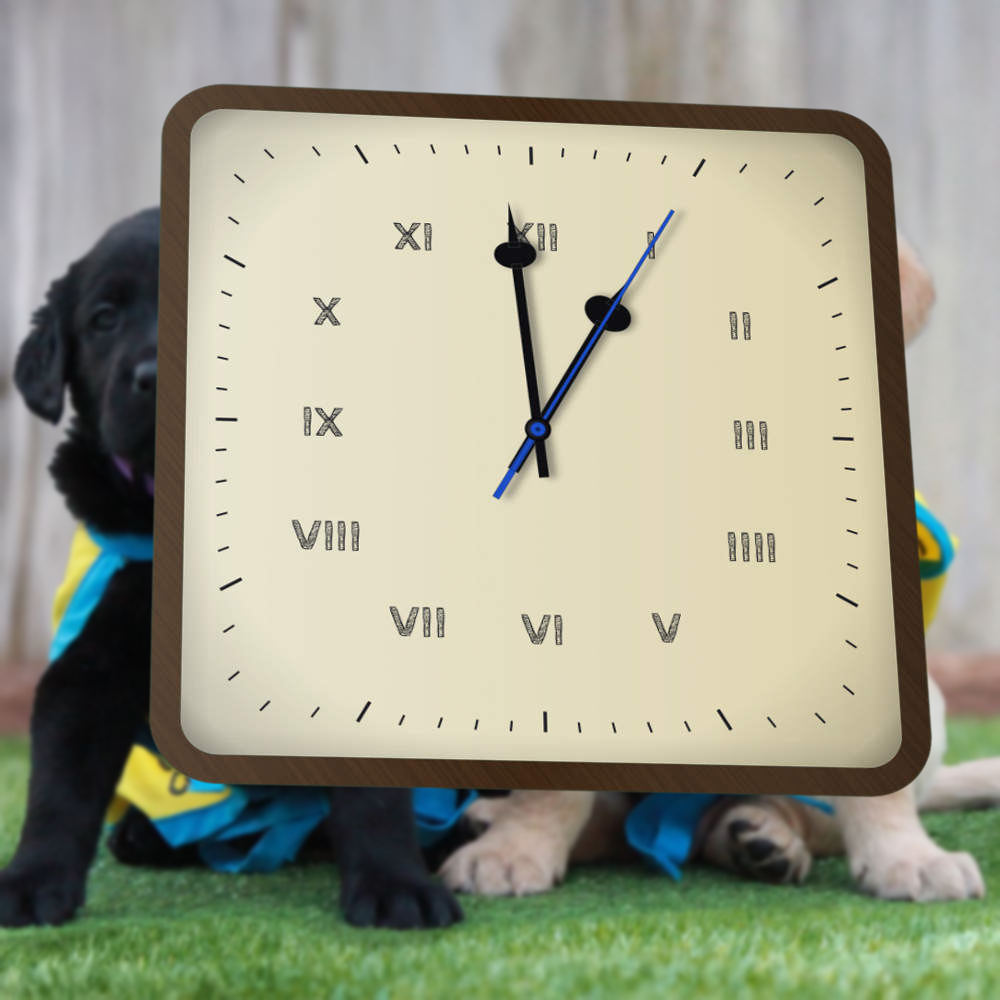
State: 12h59m05s
